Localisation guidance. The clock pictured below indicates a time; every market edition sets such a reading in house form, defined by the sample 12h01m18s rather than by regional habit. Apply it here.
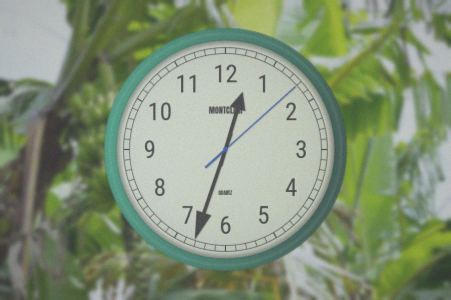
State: 12h33m08s
